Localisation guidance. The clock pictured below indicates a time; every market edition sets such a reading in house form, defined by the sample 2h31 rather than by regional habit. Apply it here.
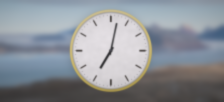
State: 7h02
